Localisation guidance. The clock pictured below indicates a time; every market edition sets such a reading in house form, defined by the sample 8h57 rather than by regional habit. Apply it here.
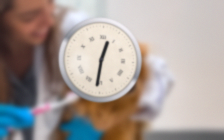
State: 12h31
